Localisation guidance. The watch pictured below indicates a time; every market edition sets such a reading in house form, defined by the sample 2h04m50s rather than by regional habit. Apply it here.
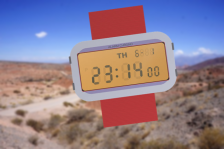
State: 23h14m00s
